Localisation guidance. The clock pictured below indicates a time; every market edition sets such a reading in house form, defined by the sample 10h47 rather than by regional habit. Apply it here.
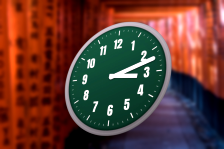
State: 3h12
